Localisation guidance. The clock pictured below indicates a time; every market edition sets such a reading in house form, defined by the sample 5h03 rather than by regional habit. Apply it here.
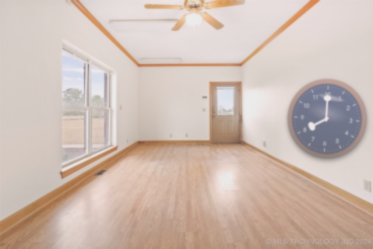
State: 8h00
